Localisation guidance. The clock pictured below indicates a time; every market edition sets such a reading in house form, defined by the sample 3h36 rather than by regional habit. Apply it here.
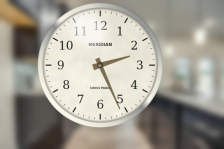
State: 2h26
